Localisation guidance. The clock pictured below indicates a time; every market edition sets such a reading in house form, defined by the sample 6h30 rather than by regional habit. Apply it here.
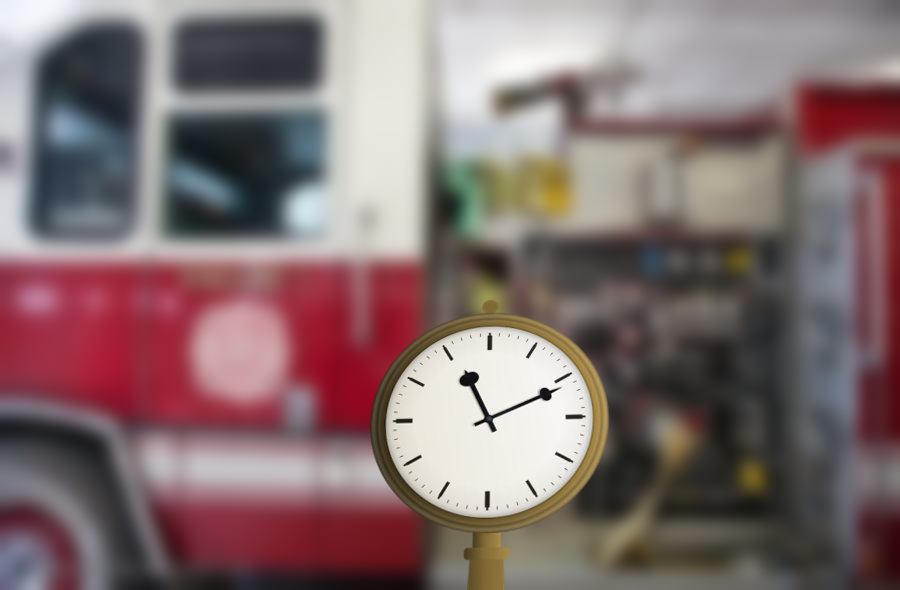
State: 11h11
